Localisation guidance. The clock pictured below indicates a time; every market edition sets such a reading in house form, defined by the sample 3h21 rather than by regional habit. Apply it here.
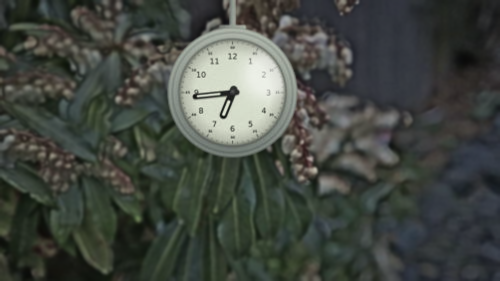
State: 6h44
